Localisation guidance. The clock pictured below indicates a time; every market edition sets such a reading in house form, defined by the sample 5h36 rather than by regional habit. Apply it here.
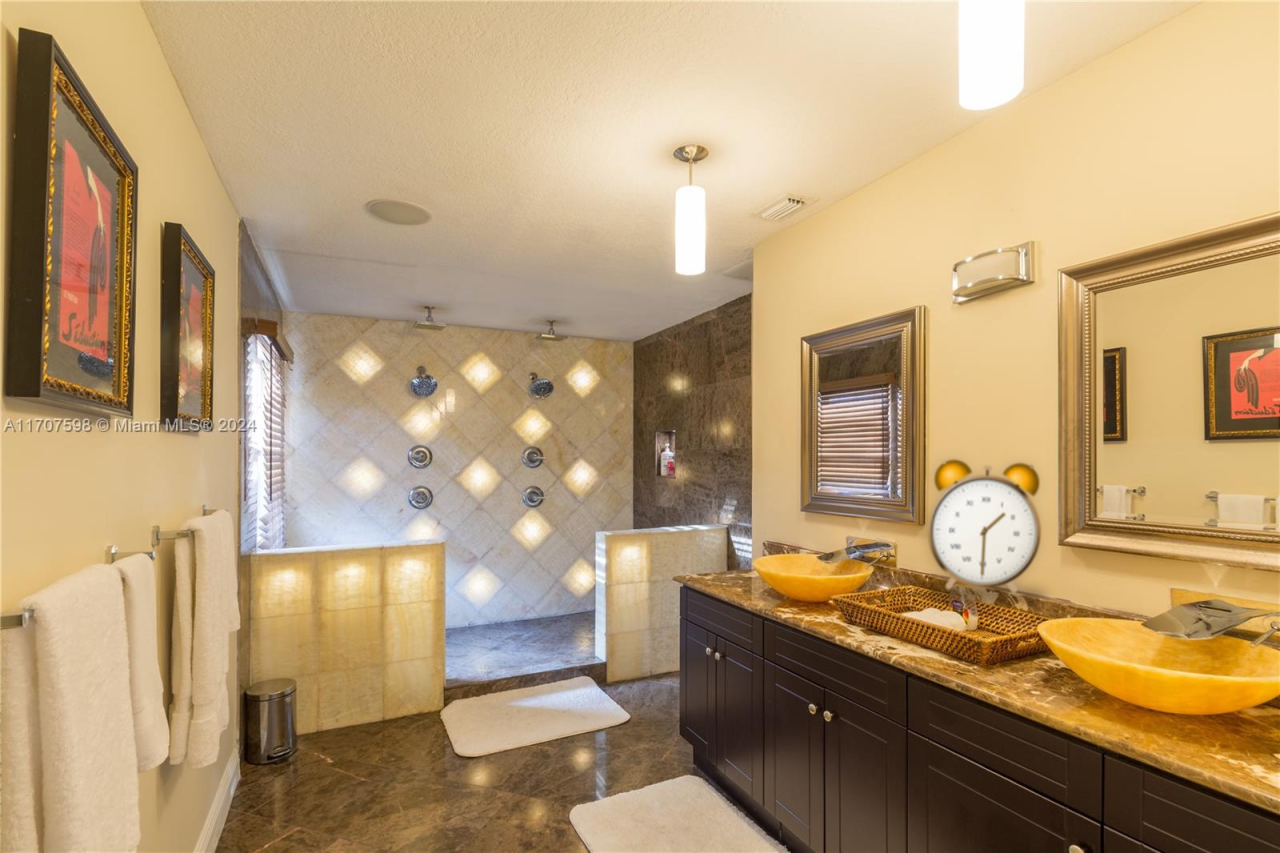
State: 1h30
